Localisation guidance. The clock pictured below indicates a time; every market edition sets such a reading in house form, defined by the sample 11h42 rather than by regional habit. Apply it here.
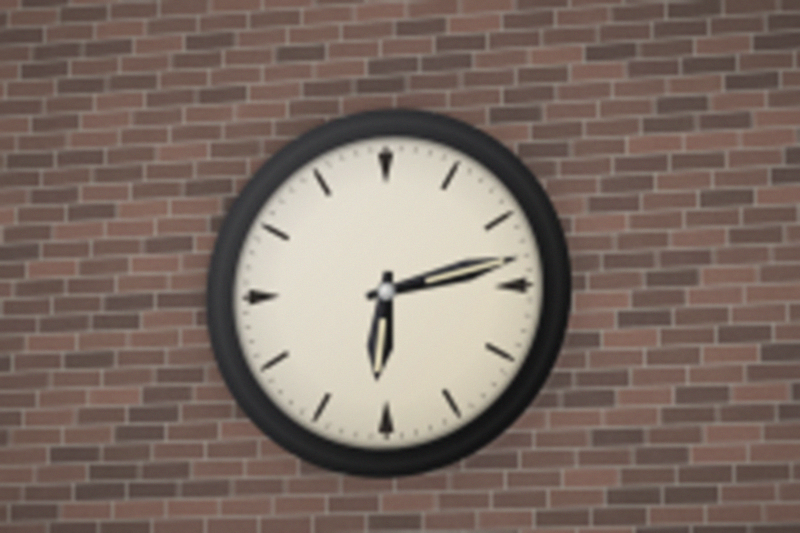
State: 6h13
